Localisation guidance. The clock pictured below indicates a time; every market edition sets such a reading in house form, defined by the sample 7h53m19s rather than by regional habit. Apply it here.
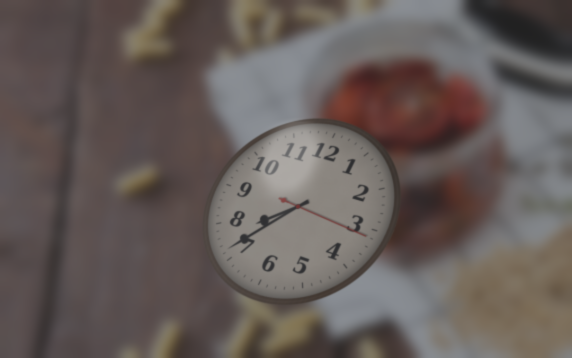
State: 7h36m16s
